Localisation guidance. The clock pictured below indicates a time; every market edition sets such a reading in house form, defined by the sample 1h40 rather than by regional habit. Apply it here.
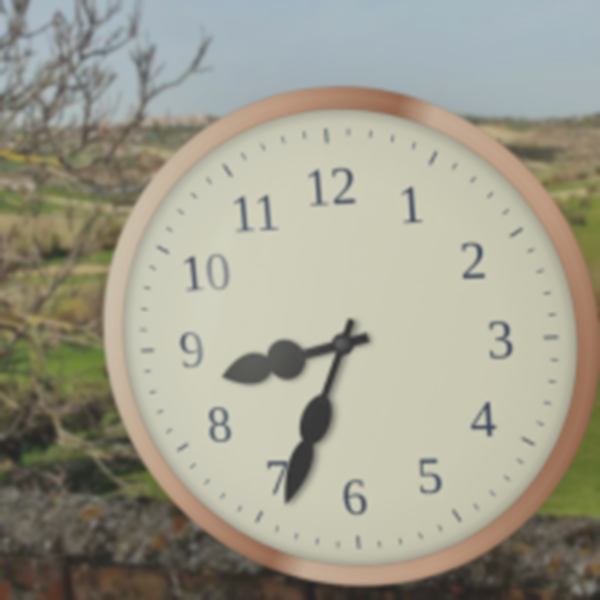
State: 8h34
